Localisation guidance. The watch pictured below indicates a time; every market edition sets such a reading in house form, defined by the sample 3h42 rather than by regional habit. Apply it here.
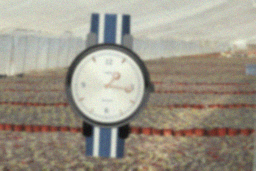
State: 1h16
